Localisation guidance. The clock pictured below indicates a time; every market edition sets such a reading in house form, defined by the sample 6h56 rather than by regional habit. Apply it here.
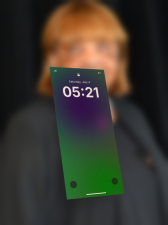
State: 5h21
